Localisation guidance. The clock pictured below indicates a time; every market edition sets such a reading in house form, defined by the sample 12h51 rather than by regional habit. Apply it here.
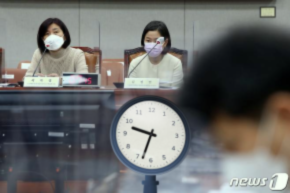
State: 9h33
